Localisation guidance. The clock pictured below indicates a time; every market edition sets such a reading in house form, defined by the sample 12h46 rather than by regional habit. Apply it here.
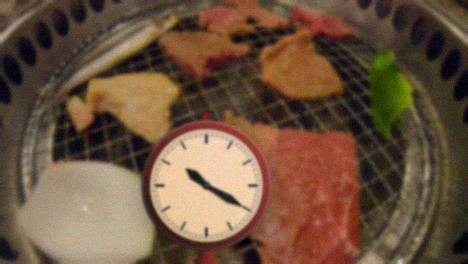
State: 10h20
